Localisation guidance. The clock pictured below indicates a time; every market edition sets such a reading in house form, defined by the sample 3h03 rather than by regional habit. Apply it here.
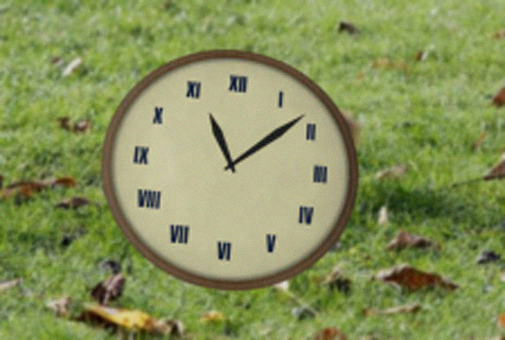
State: 11h08
